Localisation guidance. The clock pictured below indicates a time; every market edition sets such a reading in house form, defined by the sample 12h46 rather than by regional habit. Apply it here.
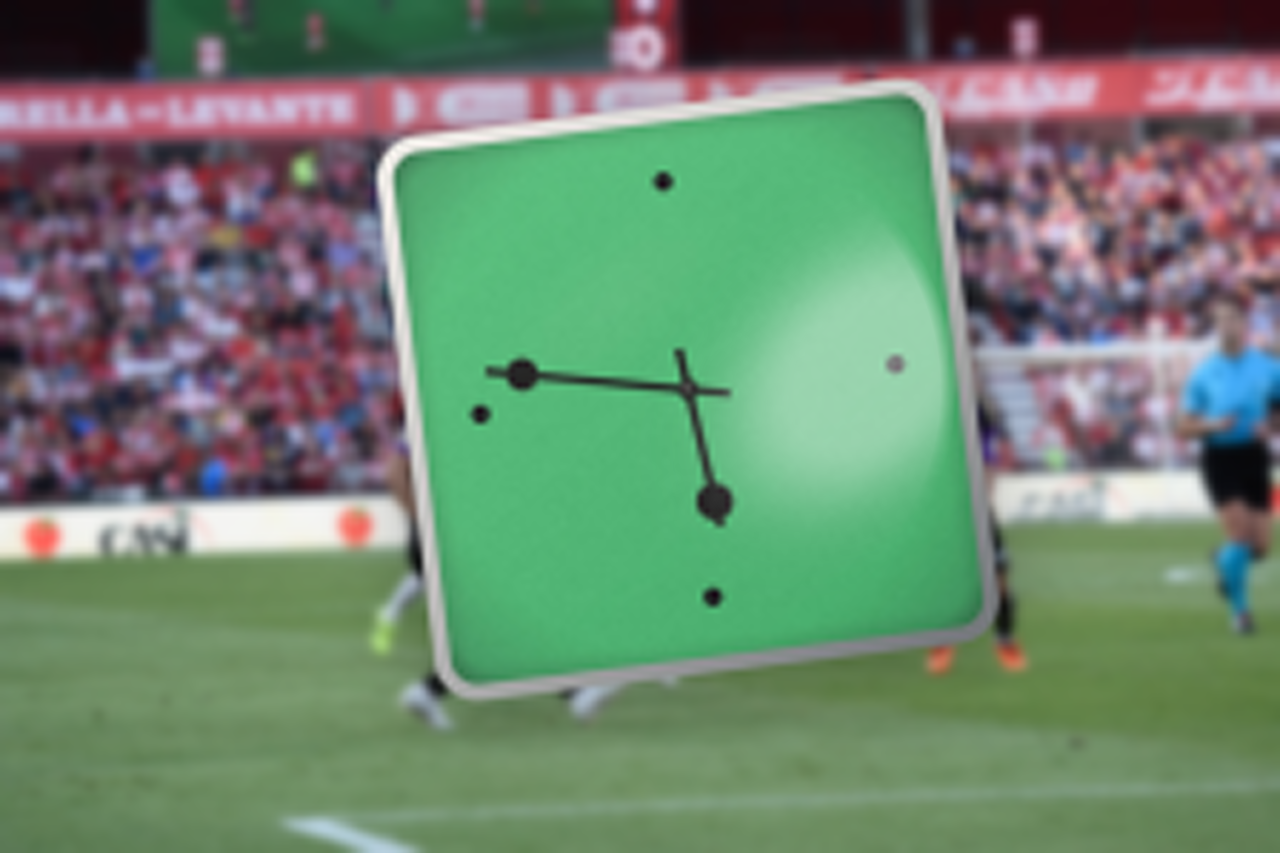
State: 5h47
